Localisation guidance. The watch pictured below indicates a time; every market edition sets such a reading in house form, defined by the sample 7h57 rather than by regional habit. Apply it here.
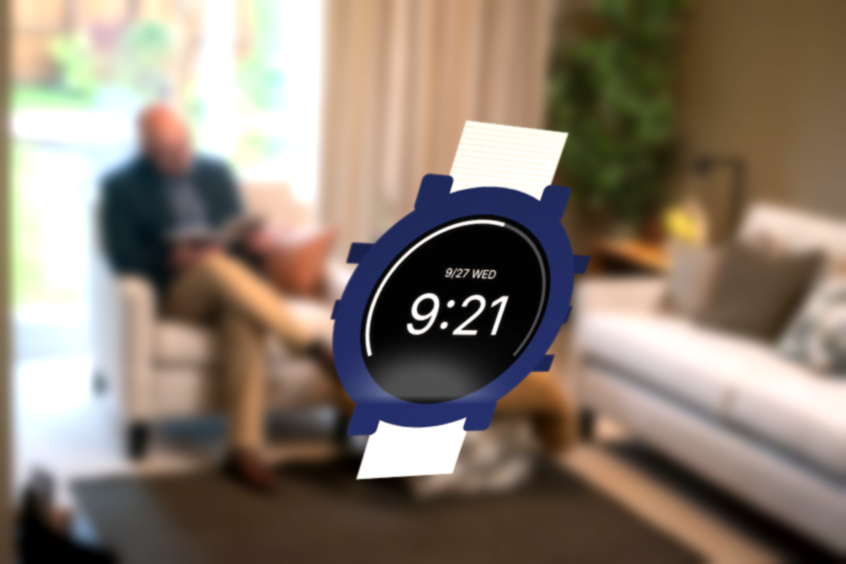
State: 9h21
